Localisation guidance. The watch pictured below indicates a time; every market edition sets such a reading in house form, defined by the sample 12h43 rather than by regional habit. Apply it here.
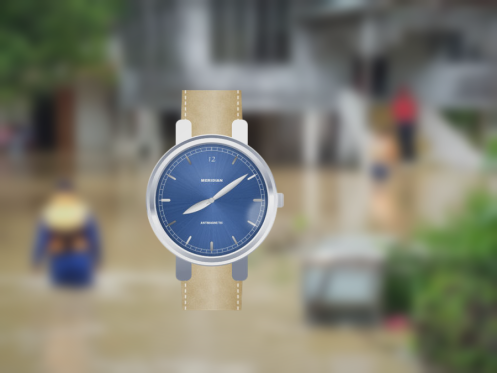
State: 8h09
